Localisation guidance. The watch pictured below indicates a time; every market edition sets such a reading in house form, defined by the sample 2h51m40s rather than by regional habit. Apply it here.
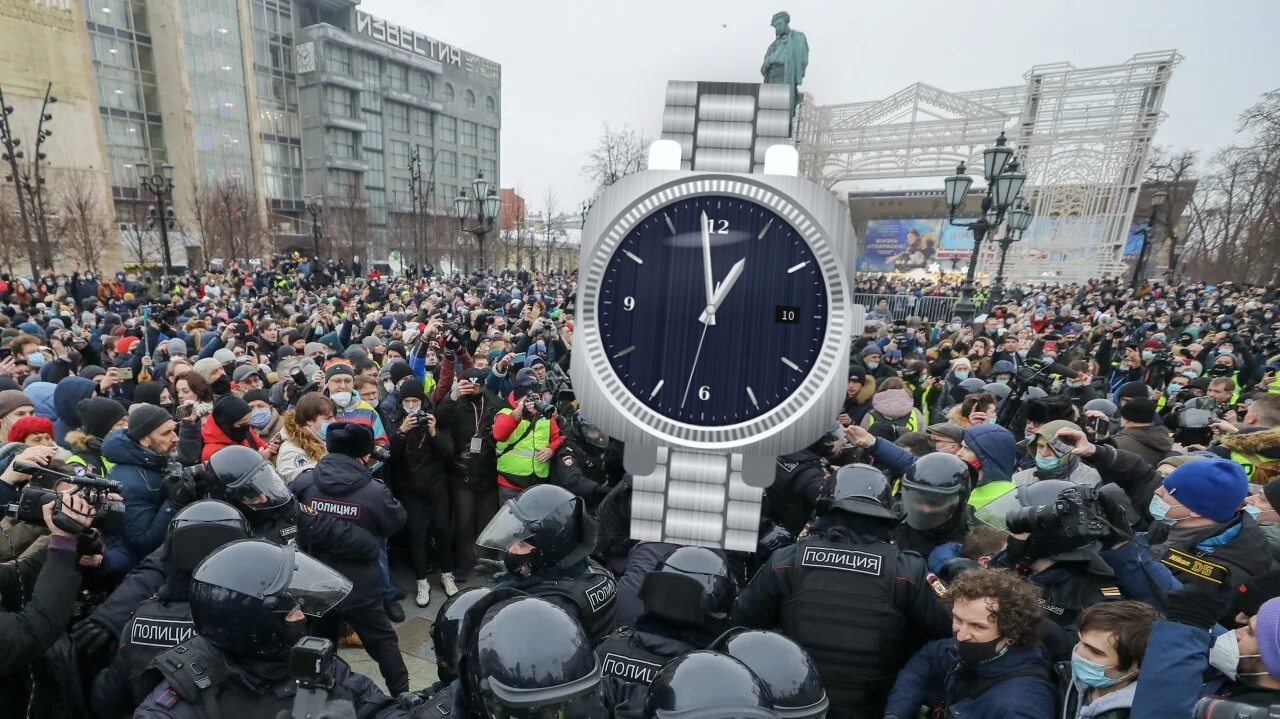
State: 12h58m32s
